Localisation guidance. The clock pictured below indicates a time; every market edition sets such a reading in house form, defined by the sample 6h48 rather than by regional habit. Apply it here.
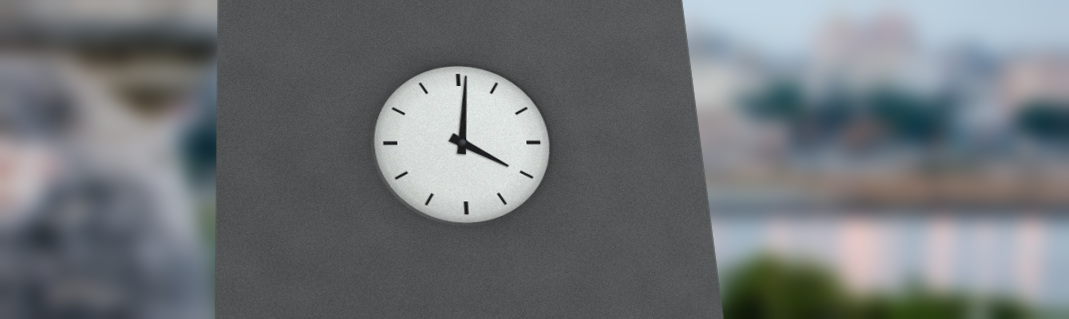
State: 4h01
